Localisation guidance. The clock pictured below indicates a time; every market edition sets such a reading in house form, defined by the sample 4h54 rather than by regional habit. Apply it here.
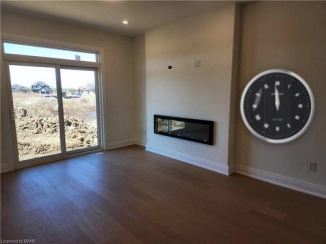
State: 11h59
